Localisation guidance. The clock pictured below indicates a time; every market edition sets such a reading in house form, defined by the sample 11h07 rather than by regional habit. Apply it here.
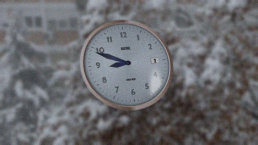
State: 8h49
